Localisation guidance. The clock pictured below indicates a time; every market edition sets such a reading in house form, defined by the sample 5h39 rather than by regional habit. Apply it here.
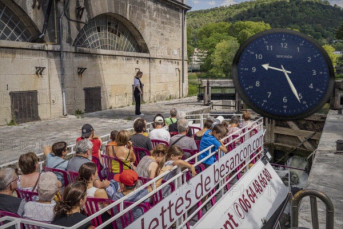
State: 9h26
